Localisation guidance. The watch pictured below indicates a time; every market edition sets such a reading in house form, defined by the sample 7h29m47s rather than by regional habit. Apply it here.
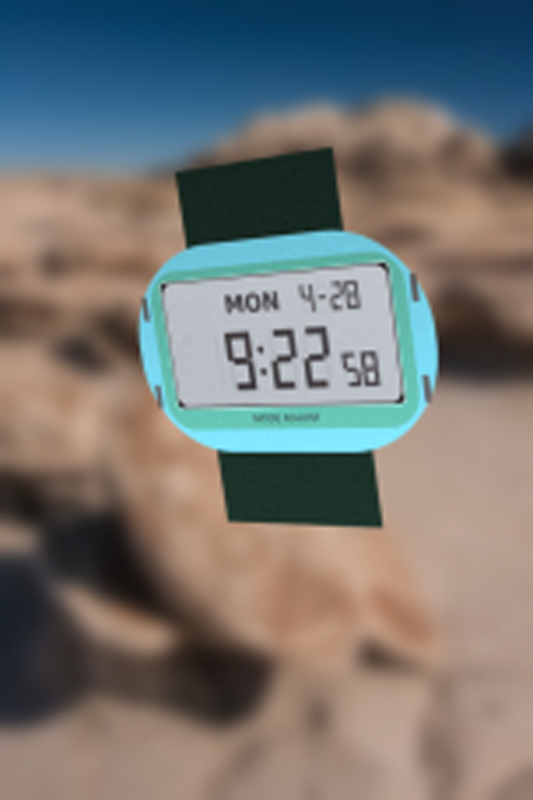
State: 9h22m58s
